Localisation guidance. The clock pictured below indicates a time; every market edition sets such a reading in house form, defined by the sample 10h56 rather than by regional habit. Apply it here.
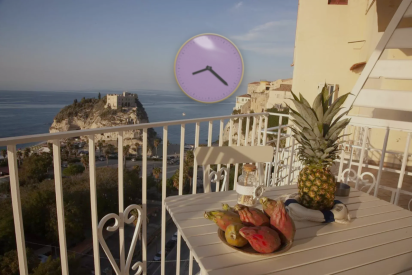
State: 8h22
